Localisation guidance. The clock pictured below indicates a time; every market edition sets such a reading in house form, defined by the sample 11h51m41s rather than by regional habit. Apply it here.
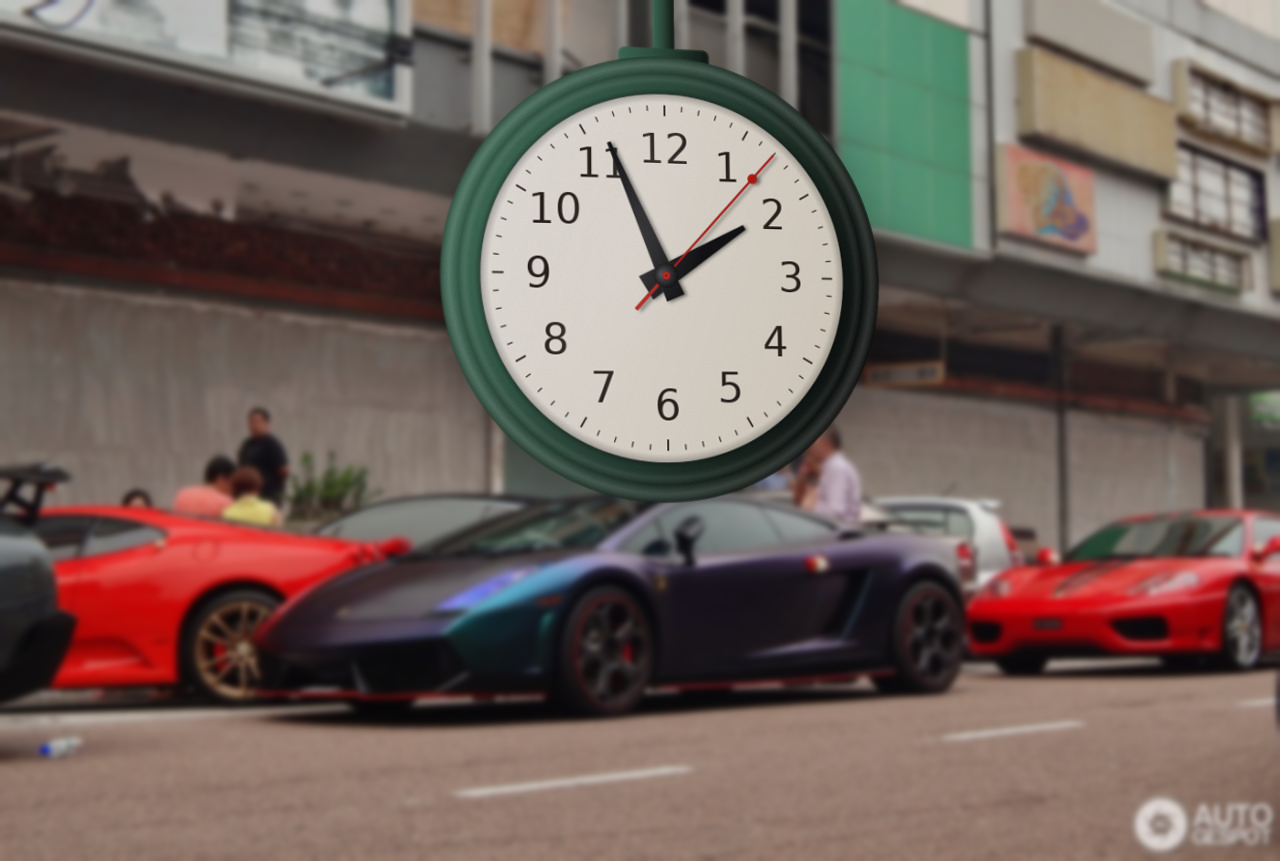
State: 1h56m07s
